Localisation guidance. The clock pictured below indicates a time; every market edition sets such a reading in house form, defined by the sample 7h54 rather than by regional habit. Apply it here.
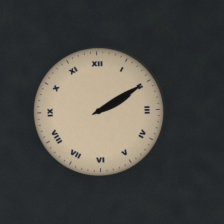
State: 2h10
